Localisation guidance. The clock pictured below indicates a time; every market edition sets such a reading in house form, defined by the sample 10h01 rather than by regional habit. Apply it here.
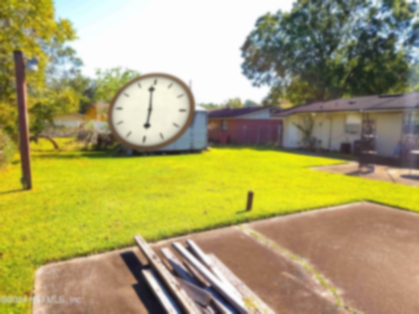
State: 5h59
